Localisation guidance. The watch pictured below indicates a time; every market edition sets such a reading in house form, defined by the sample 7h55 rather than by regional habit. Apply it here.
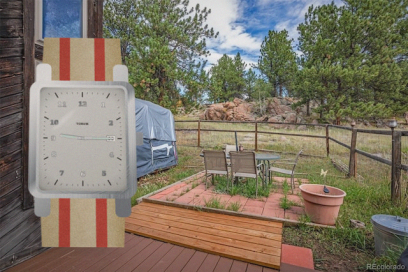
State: 9h15
